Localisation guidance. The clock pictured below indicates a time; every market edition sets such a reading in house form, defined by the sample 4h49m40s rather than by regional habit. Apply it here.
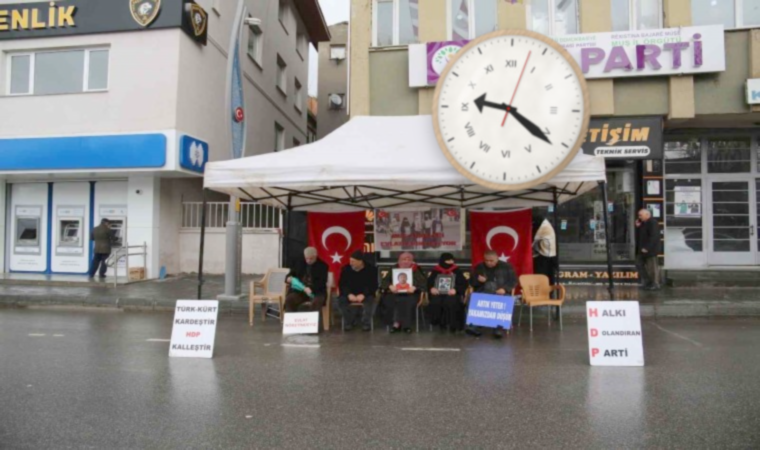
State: 9h21m03s
